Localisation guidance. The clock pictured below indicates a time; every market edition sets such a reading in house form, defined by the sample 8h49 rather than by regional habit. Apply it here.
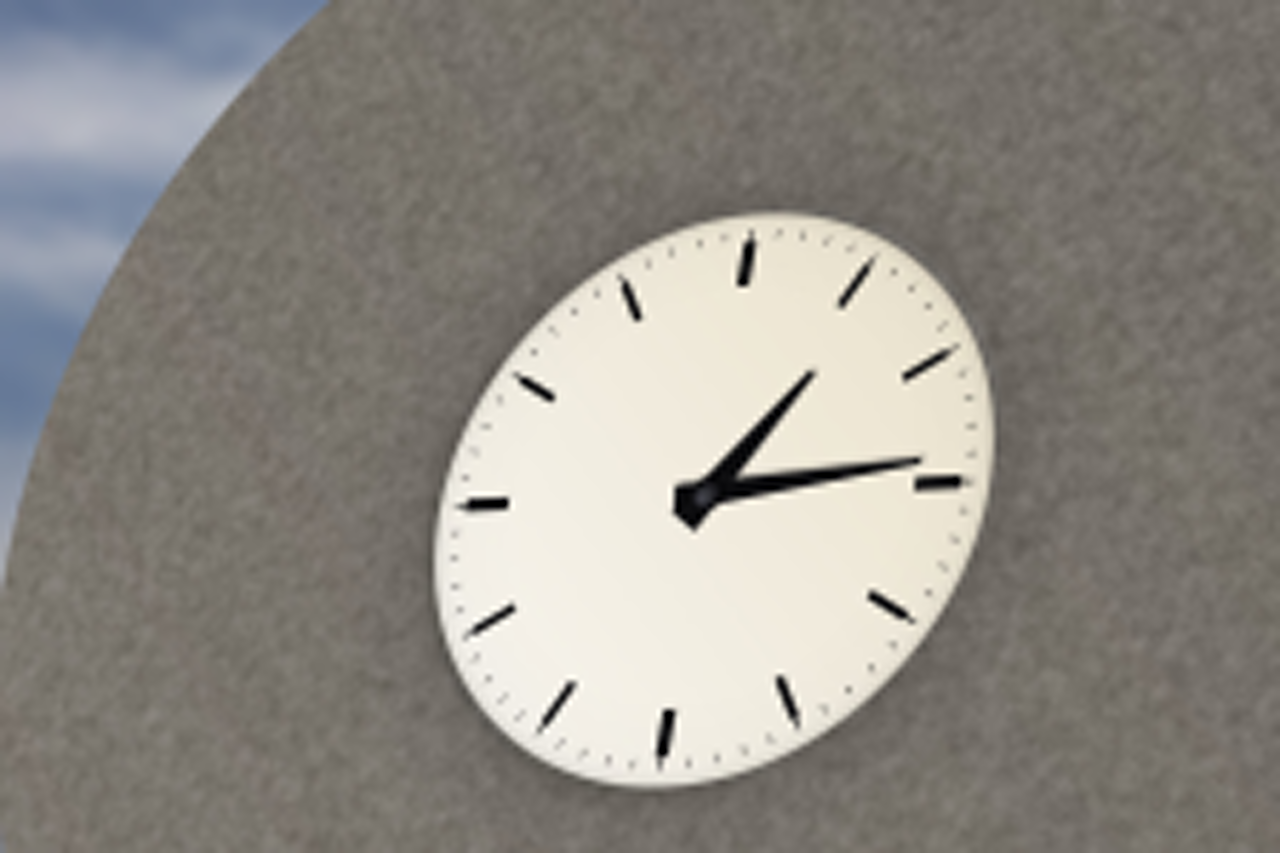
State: 1h14
